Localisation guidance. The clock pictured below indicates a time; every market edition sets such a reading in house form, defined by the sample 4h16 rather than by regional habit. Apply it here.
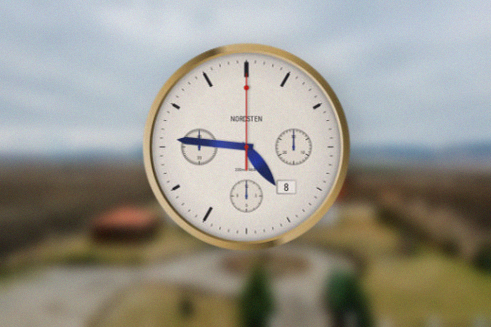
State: 4h46
